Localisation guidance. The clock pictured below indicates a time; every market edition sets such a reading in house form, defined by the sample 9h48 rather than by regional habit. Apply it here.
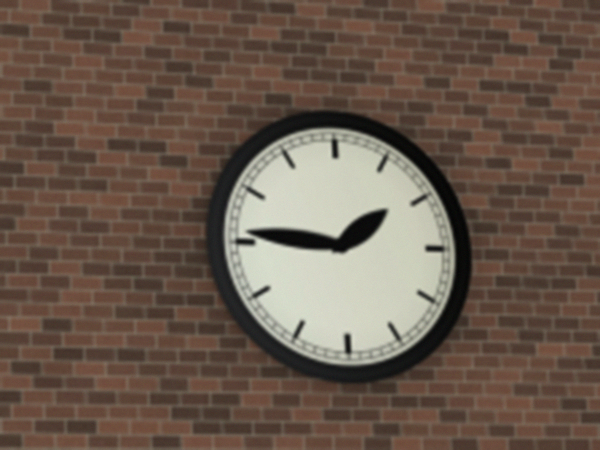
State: 1h46
